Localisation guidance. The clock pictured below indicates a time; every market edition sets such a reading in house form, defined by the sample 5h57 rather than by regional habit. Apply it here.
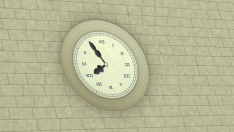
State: 7h55
